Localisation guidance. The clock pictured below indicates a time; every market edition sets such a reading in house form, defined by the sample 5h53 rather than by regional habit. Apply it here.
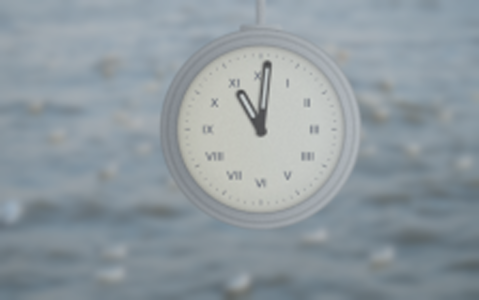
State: 11h01
